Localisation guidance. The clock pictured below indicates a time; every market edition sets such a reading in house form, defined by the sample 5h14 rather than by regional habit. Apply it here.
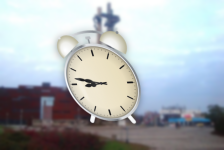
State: 8h47
